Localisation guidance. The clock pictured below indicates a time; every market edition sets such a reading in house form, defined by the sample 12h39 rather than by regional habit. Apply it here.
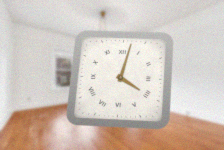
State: 4h02
